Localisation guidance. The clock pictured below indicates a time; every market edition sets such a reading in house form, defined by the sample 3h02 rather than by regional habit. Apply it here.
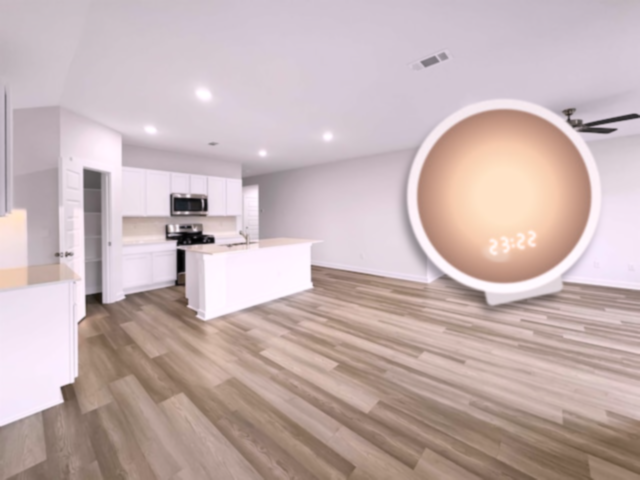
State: 23h22
